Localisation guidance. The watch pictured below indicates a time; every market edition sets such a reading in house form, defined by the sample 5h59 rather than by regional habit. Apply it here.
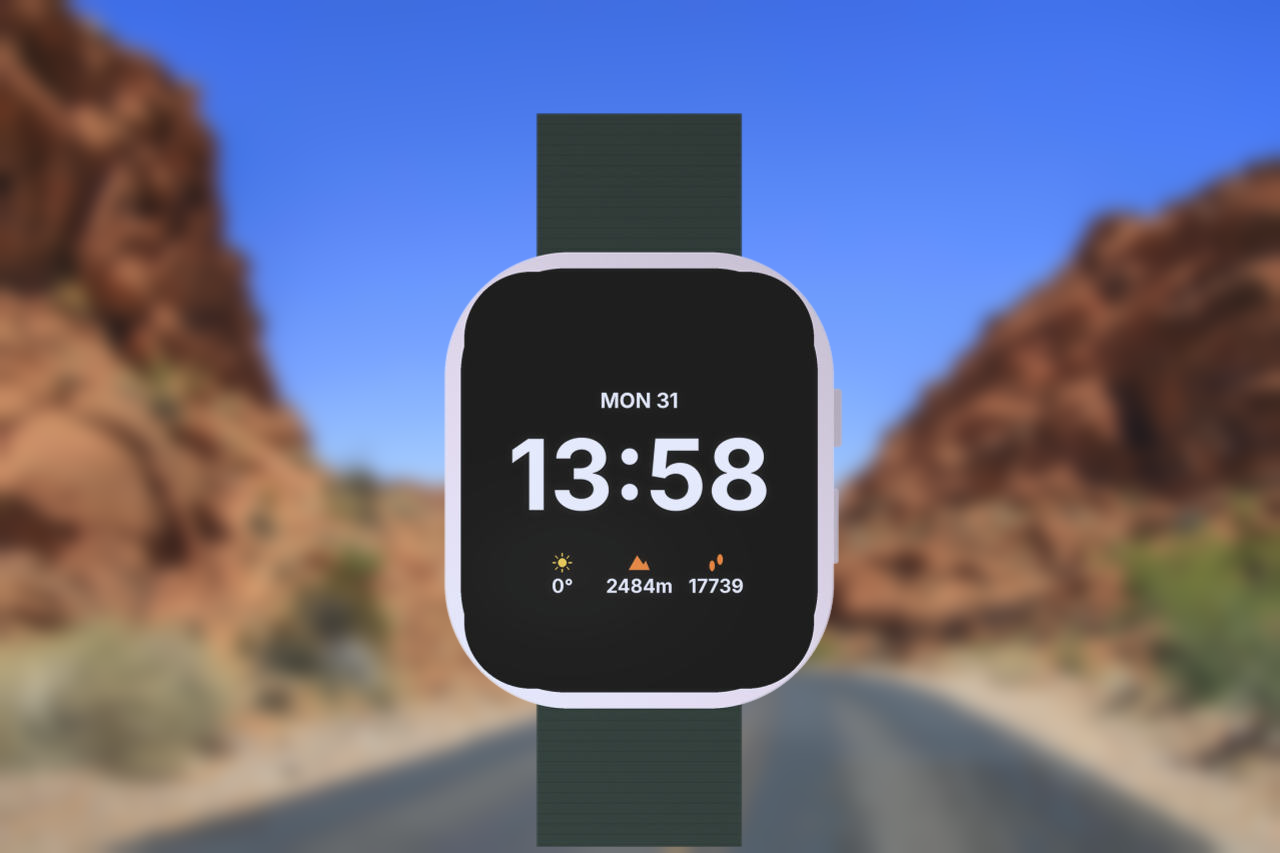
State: 13h58
